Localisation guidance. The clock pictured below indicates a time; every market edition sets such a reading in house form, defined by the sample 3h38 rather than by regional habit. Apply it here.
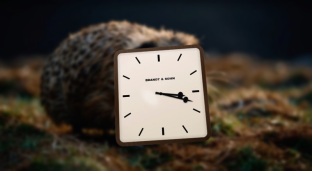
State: 3h18
